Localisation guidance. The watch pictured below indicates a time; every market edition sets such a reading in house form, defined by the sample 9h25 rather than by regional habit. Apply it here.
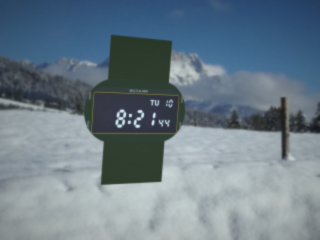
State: 8h21
